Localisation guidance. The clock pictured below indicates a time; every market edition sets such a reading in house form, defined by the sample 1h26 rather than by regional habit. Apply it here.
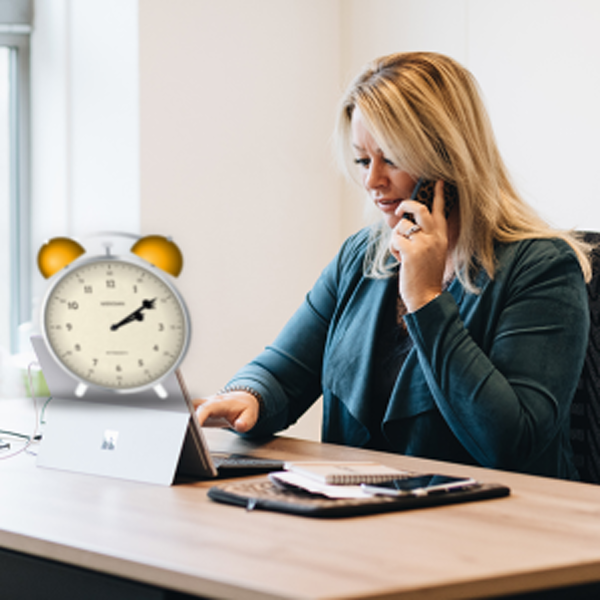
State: 2h09
